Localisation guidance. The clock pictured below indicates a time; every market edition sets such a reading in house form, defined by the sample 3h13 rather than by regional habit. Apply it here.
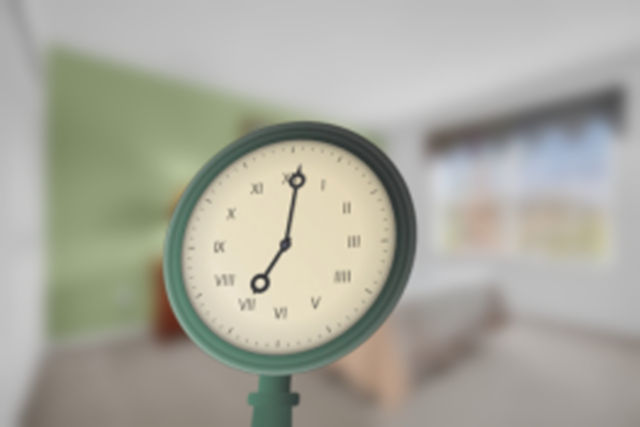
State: 7h01
